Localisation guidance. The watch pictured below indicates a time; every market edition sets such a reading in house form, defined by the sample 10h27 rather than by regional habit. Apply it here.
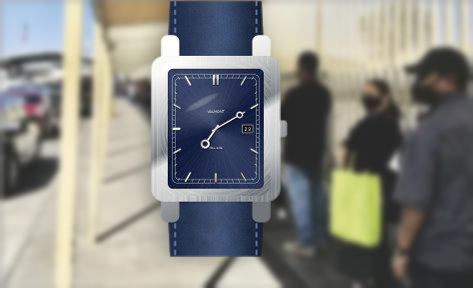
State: 7h10
